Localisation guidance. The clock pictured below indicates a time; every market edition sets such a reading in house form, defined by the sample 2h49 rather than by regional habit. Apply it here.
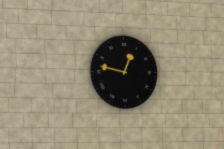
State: 12h47
